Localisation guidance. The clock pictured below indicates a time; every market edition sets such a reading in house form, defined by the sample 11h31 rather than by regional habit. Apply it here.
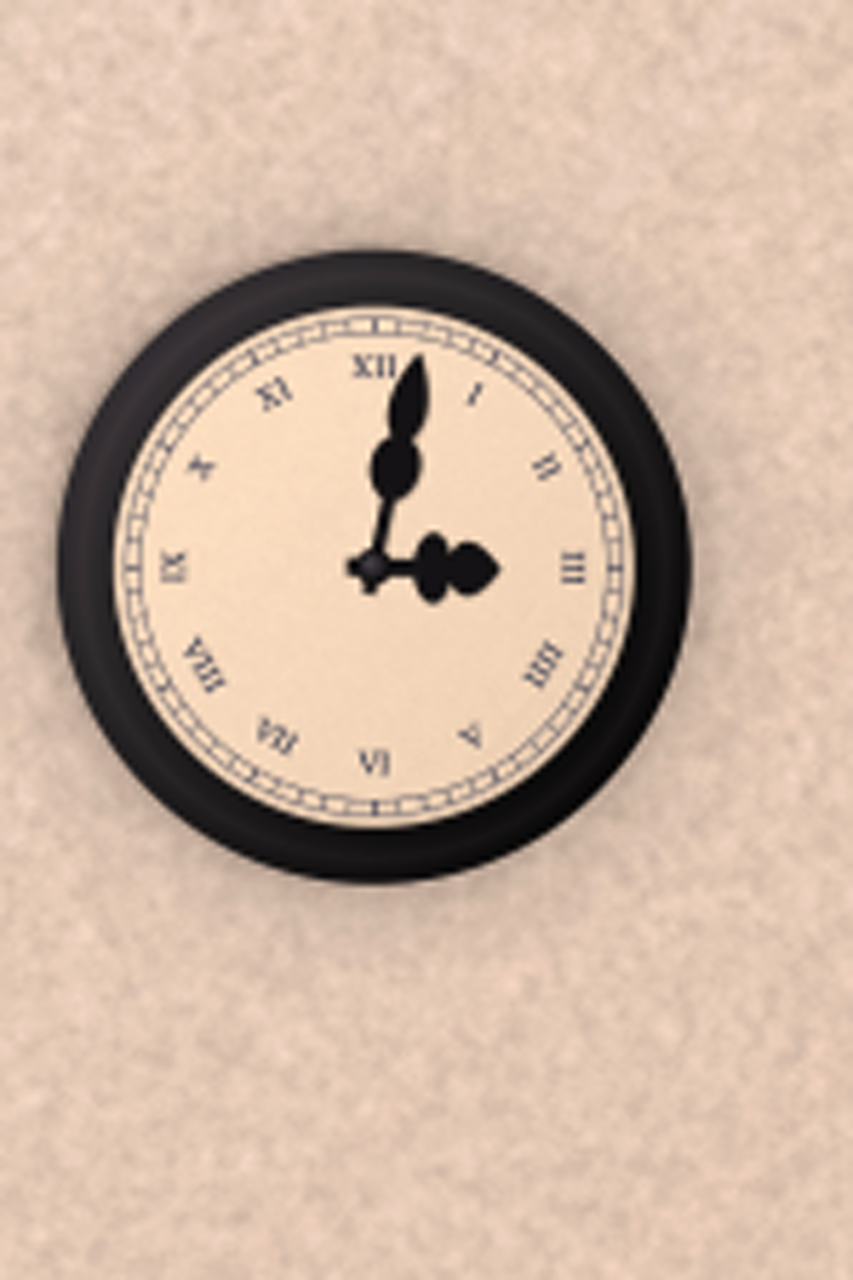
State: 3h02
